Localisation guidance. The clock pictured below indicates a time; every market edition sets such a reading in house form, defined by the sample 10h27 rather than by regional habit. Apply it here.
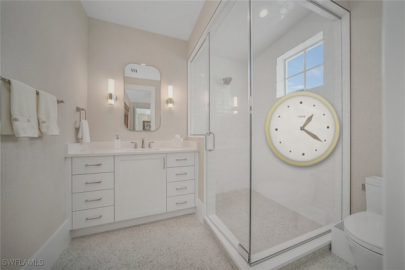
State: 1h21
